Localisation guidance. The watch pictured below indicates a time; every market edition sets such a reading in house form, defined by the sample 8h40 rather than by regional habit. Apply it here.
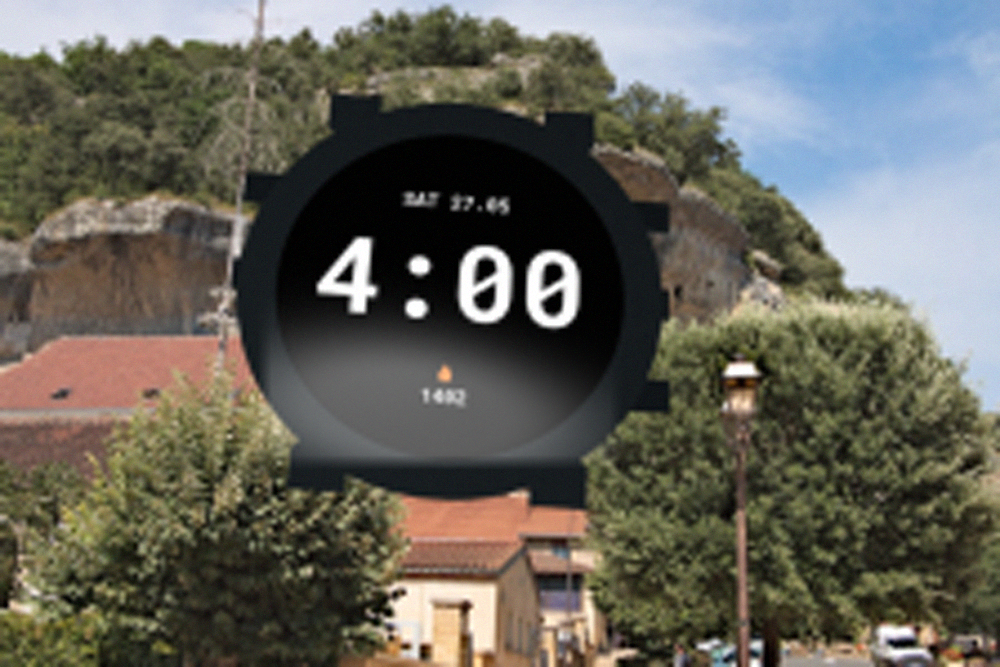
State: 4h00
